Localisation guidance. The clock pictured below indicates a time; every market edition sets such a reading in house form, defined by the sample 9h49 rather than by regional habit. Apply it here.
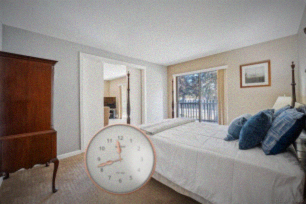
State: 11h42
